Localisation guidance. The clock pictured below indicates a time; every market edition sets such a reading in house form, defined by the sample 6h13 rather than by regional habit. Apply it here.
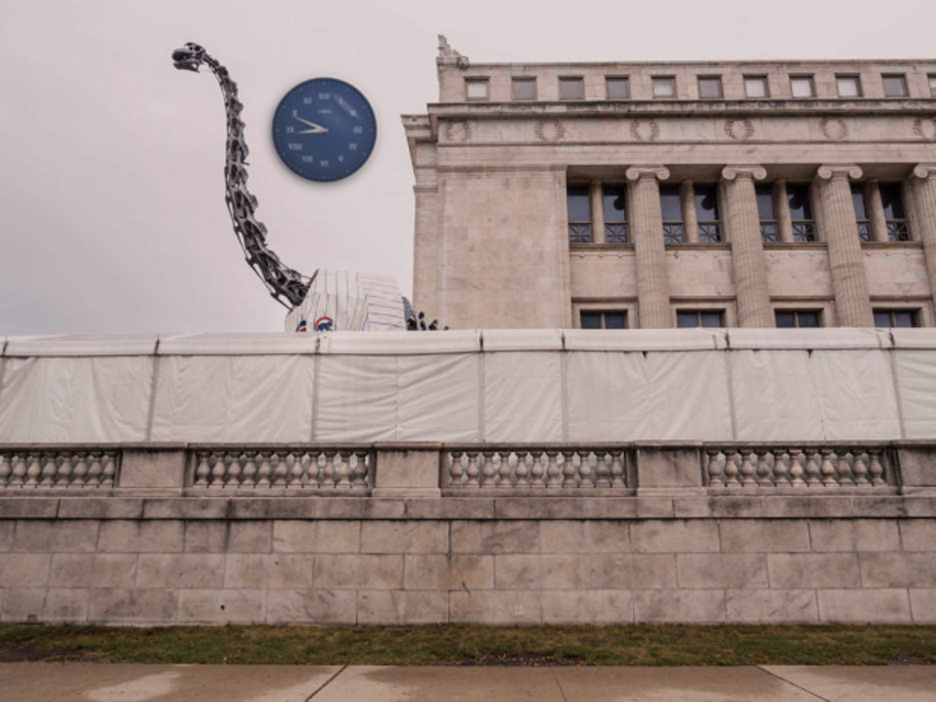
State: 8h49
